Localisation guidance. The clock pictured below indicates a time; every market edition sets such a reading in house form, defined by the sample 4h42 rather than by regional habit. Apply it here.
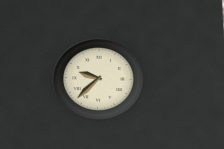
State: 9h37
